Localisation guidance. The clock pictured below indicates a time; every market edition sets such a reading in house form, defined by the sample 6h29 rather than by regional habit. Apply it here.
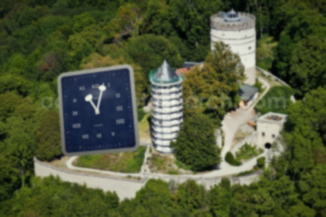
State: 11h03
